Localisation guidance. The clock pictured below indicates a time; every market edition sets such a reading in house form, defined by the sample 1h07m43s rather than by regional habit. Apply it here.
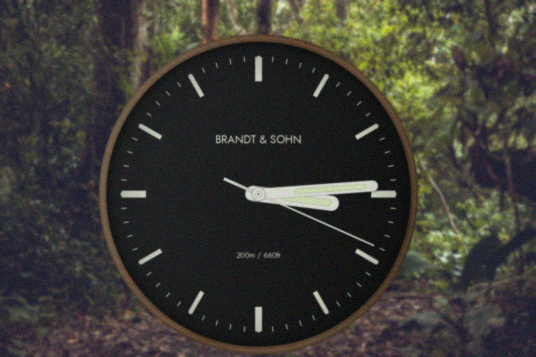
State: 3h14m19s
